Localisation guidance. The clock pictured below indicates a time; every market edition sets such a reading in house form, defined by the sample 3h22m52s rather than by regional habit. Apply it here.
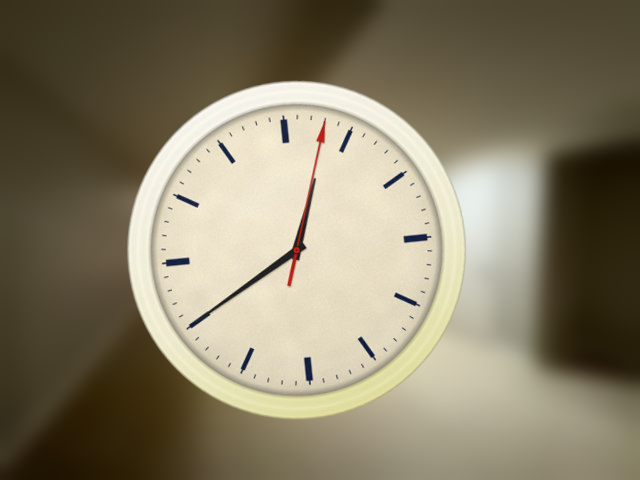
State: 12h40m03s
